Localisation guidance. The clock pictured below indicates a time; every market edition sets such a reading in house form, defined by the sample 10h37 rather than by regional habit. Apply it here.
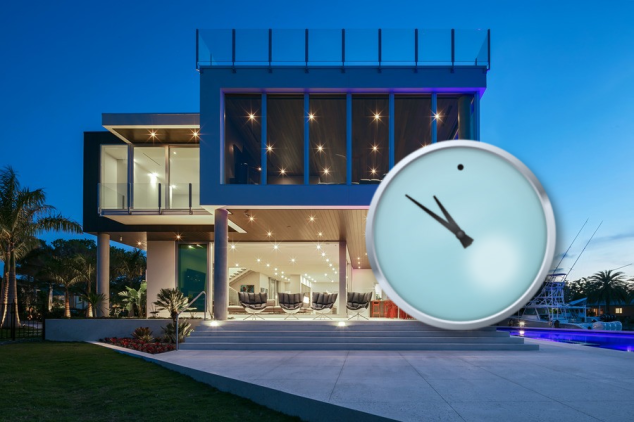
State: 10h51
